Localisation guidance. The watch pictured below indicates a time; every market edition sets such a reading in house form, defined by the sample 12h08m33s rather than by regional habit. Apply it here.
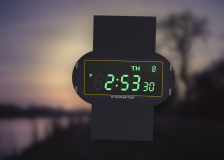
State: 2h53m30s
